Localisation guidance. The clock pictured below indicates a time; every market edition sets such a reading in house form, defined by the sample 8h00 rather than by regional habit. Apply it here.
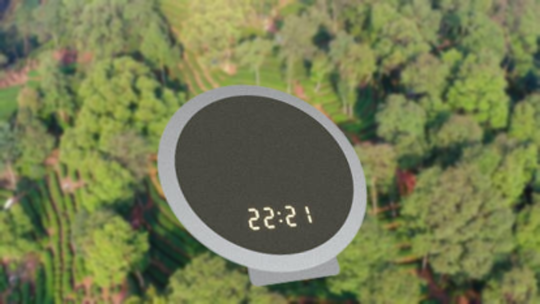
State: 22h21
